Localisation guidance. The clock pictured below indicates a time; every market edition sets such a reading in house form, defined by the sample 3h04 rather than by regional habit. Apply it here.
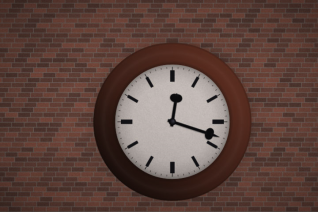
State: 12h18
